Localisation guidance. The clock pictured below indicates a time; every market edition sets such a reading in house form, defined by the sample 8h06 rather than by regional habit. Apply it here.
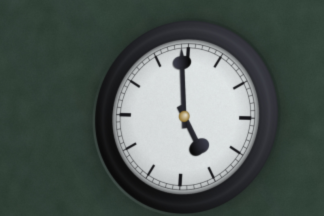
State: 4h59
